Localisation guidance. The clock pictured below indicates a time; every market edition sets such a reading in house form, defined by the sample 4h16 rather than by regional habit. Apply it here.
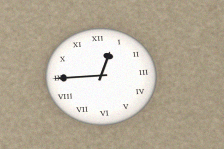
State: 12h45
